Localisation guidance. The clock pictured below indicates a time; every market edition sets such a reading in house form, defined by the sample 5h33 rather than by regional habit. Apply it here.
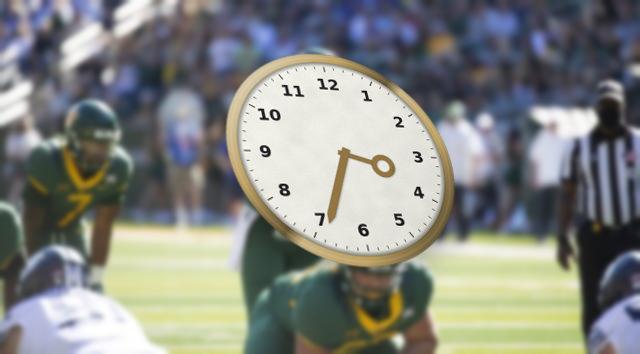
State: 3h34
